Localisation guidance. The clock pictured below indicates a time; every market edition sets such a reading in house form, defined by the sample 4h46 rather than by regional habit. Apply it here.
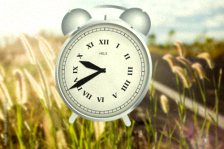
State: 9h40
